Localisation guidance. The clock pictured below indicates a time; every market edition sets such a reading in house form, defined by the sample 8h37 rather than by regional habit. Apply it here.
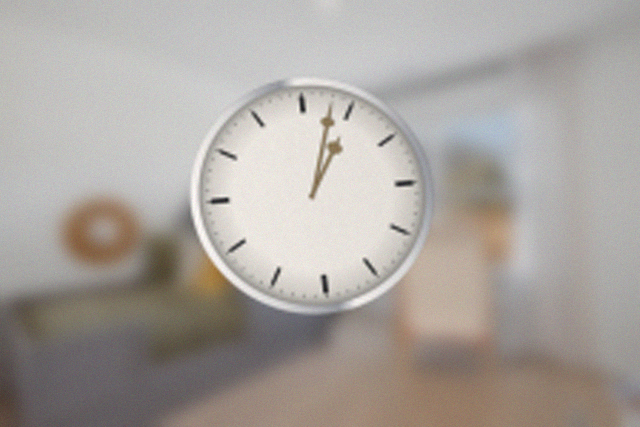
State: 1h03
